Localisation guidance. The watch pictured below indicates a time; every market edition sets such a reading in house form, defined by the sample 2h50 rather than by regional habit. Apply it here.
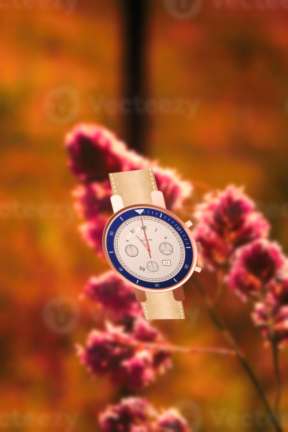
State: 11h00
